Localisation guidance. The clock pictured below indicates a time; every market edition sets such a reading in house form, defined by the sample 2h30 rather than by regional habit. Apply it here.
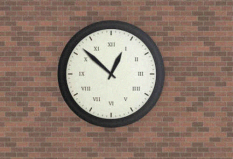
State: 12h52
